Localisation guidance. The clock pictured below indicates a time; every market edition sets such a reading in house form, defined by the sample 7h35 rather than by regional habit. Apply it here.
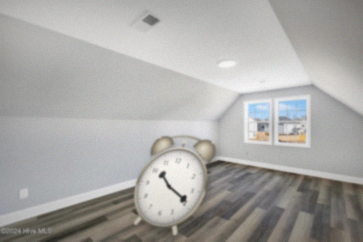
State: 10h19
